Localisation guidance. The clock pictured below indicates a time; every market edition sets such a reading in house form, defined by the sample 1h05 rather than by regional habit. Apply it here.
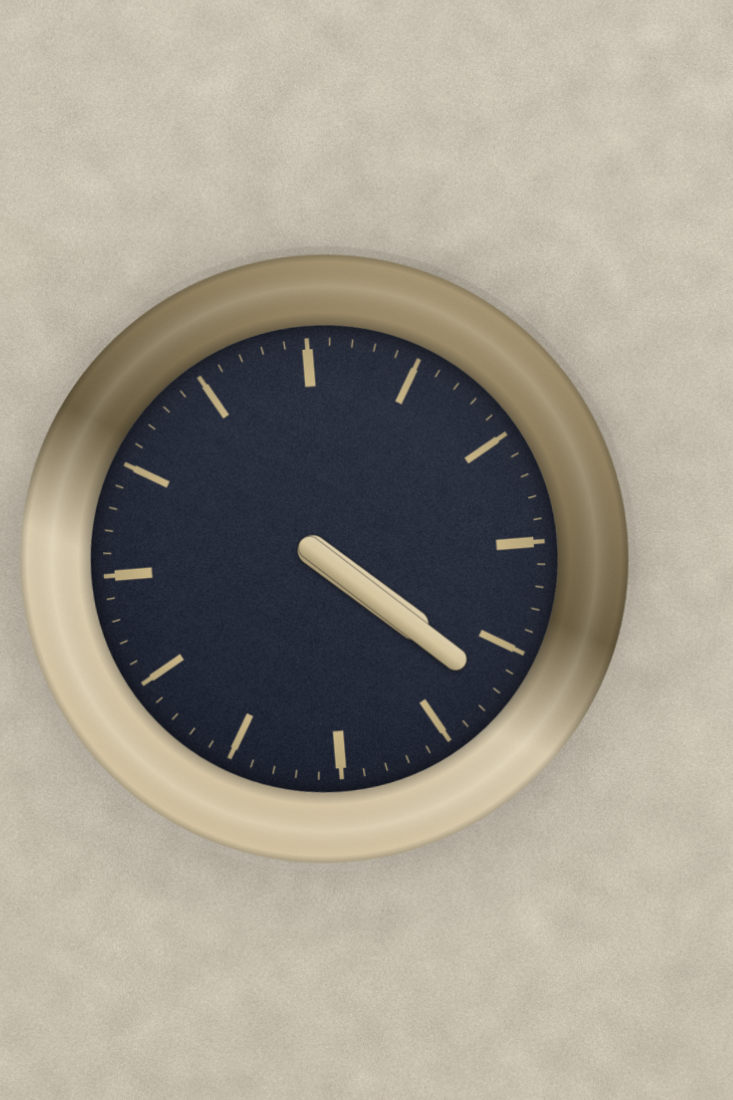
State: 4h22
